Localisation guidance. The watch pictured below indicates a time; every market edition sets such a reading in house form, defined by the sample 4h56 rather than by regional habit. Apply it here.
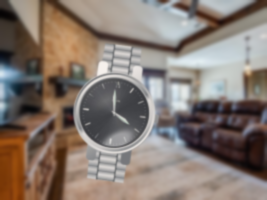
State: 3h59
